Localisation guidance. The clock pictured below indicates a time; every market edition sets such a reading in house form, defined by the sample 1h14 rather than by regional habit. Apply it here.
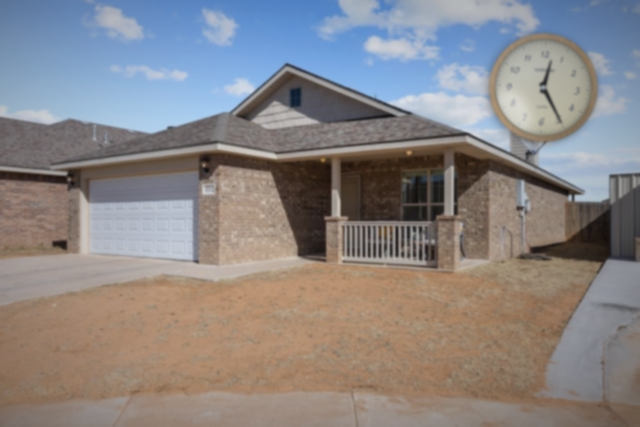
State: 12h25
